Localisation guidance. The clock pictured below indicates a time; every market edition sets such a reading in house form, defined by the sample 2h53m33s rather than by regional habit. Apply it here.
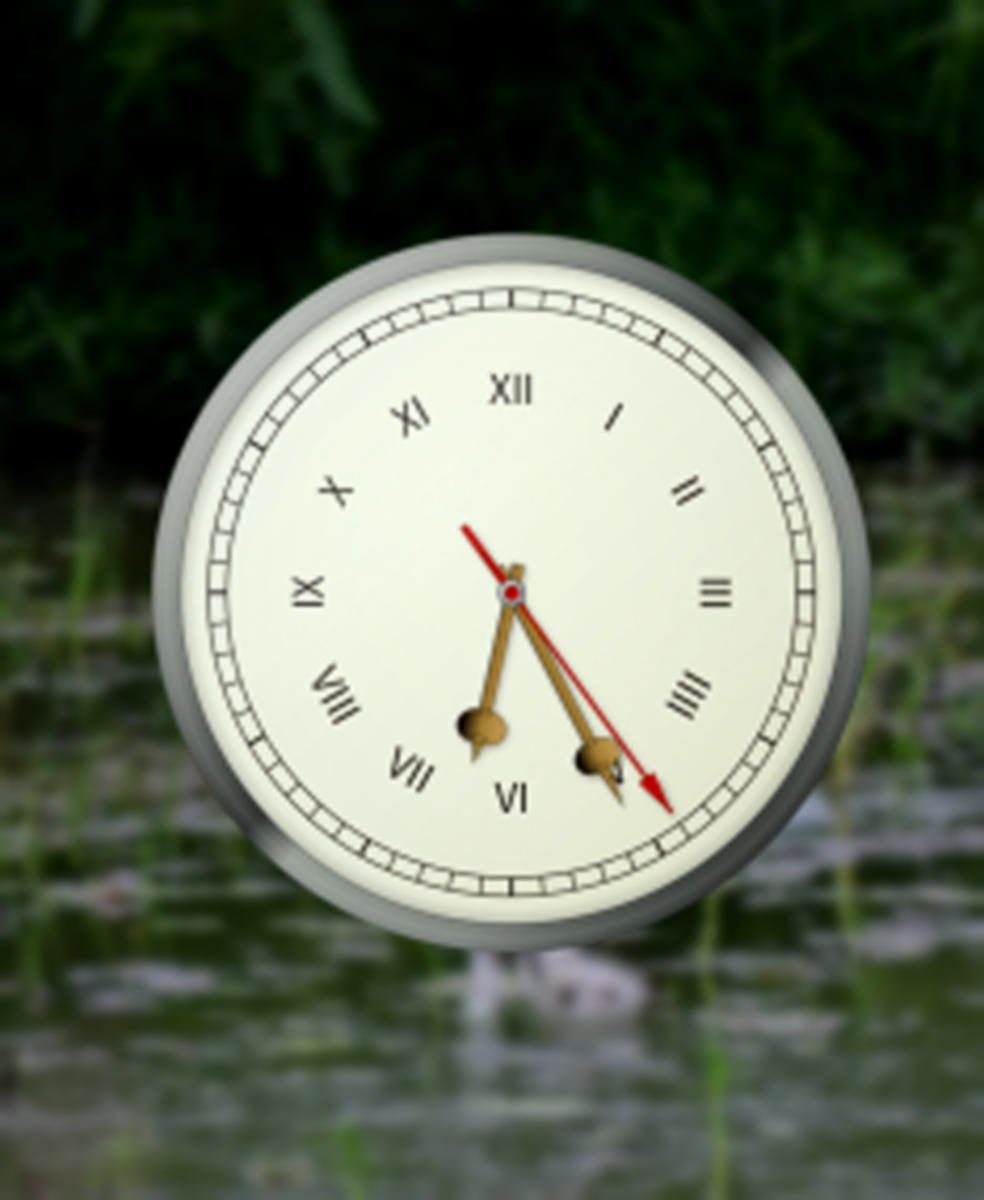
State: 6h25m24s
